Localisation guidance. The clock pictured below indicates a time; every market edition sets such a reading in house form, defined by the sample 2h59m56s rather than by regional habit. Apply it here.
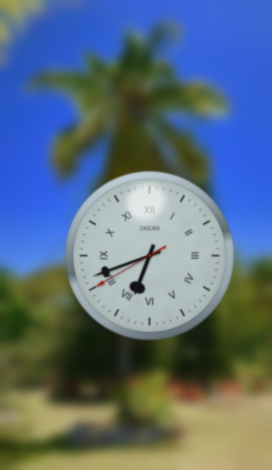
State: 6h41m40s
